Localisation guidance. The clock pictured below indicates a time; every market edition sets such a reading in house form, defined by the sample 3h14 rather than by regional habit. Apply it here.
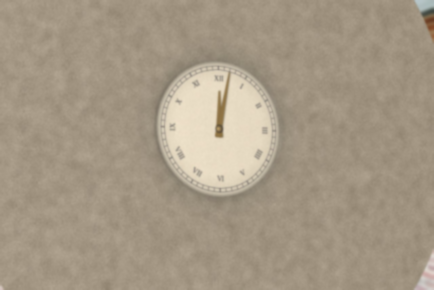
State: 12h02
